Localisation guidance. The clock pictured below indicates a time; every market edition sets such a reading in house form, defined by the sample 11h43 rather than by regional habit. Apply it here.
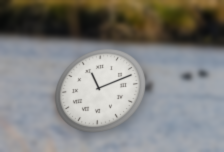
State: 11h12
